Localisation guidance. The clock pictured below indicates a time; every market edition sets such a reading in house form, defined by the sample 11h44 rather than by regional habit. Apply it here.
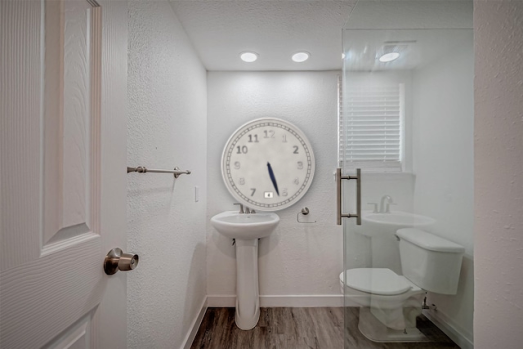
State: 5h27
